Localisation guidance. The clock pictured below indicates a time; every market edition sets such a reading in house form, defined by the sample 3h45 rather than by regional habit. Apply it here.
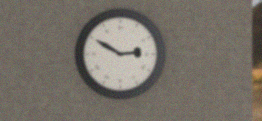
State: 2h50
